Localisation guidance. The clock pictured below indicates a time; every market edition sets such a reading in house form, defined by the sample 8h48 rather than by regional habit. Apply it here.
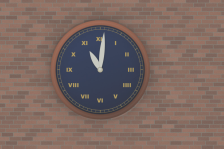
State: 11h01
